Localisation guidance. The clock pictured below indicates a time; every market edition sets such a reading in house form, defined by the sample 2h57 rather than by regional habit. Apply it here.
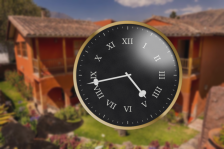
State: 4h43
